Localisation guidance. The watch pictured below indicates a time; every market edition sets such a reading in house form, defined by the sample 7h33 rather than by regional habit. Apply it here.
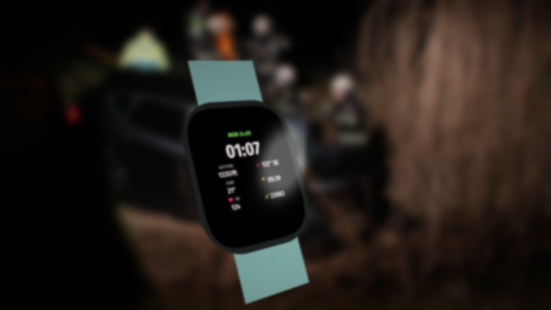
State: 1h07
